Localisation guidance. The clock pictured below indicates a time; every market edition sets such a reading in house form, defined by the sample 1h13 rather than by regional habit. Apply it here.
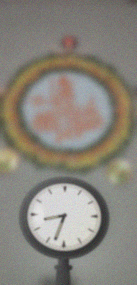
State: 8h33
